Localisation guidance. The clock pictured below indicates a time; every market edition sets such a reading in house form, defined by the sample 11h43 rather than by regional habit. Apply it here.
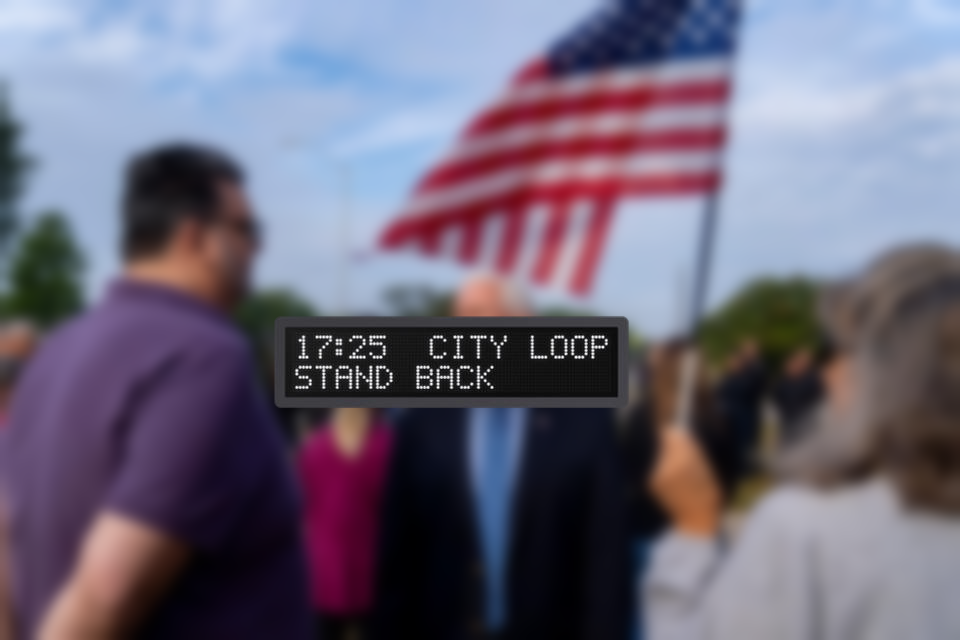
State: 17h25
